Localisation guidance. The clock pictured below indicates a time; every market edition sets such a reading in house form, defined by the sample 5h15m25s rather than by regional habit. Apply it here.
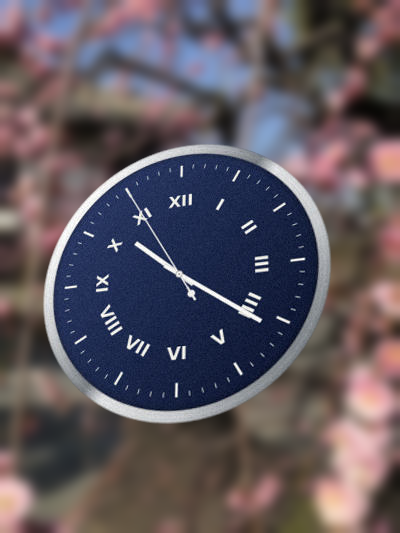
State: 10h20m55s
